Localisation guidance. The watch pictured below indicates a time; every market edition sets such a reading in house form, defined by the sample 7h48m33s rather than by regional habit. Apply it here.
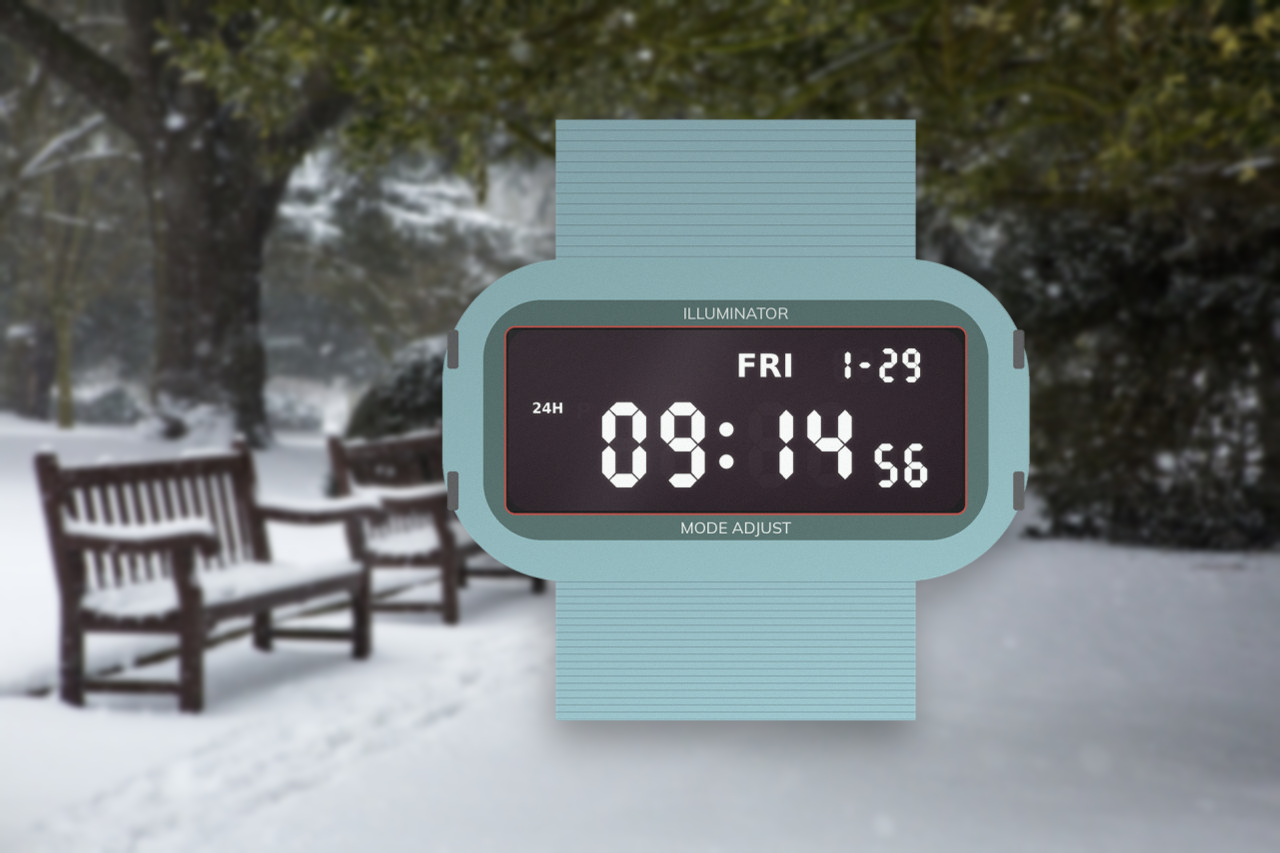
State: 9h14m56s
